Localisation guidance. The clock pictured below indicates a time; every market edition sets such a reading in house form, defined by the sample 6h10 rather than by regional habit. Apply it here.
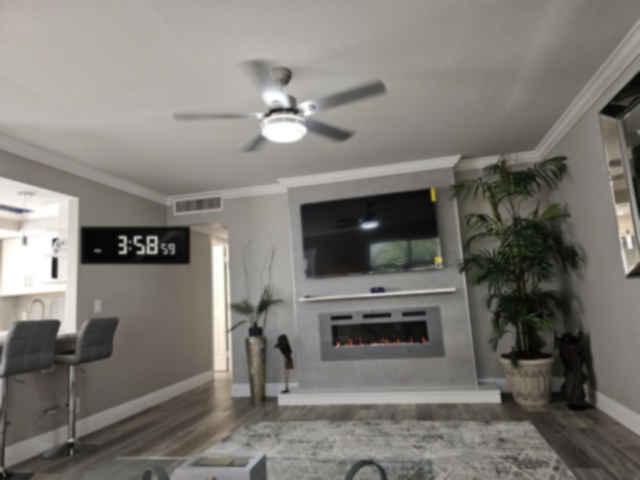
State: 3h58
